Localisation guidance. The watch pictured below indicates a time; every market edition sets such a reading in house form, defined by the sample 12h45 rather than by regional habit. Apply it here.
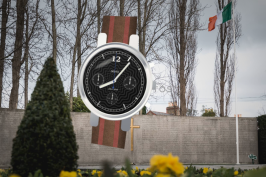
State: 8h06
